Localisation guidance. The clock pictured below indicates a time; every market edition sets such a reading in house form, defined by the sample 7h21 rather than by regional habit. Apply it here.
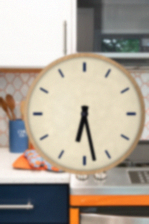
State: 6h28
